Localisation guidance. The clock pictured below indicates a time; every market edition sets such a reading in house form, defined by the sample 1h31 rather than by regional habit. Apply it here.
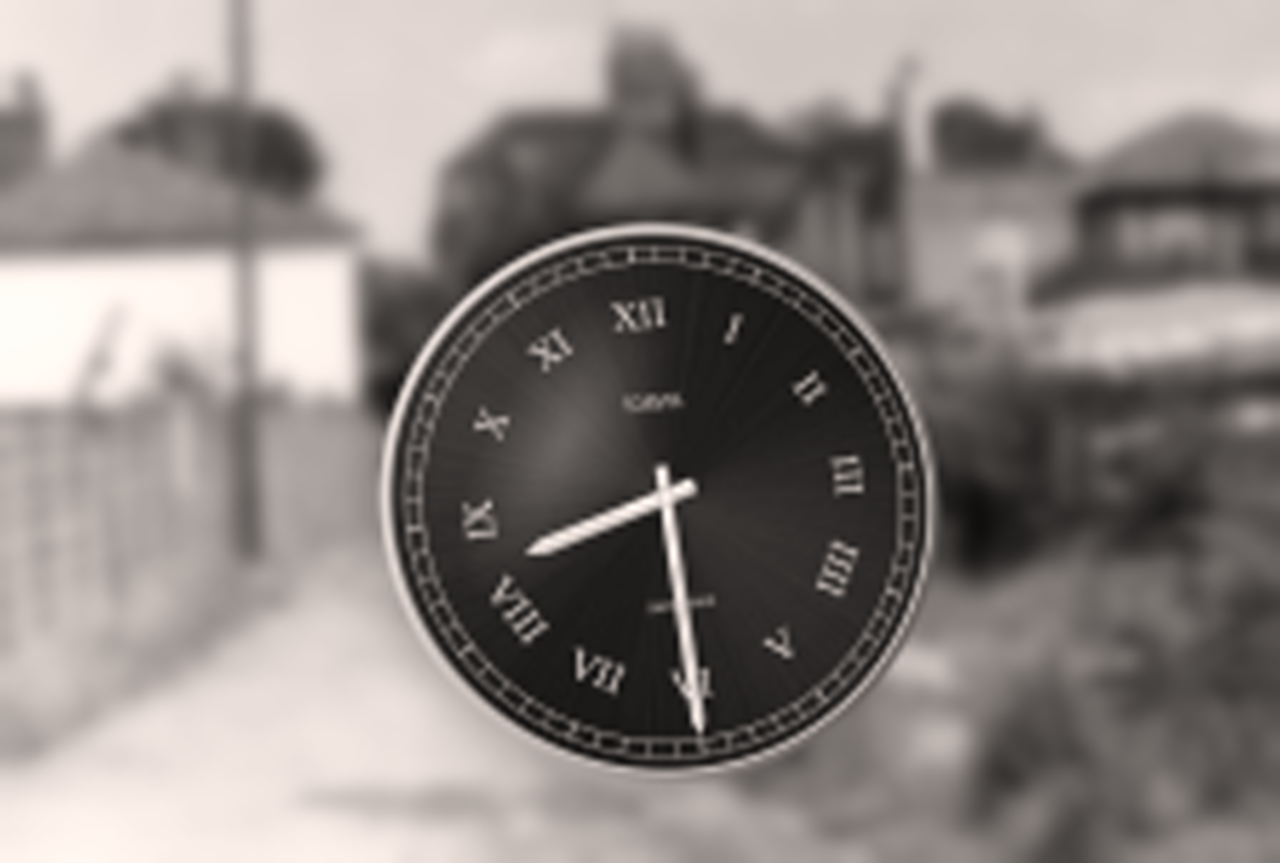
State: 8h30
